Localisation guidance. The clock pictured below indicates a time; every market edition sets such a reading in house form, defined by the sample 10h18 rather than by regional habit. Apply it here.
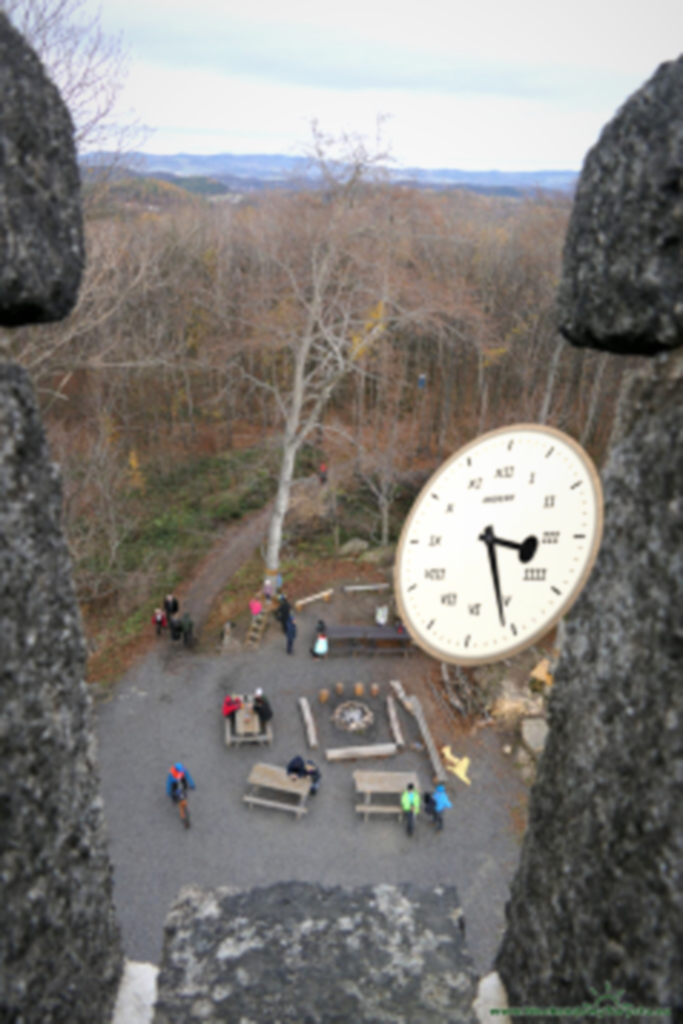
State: 3h26
